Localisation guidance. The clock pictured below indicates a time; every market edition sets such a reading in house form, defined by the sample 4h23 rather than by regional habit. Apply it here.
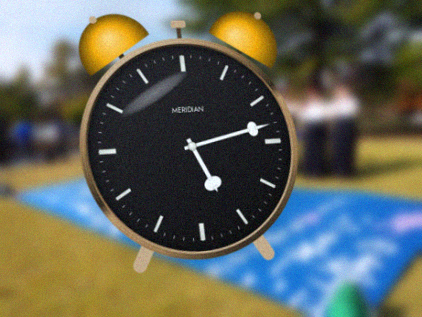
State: 5h13
